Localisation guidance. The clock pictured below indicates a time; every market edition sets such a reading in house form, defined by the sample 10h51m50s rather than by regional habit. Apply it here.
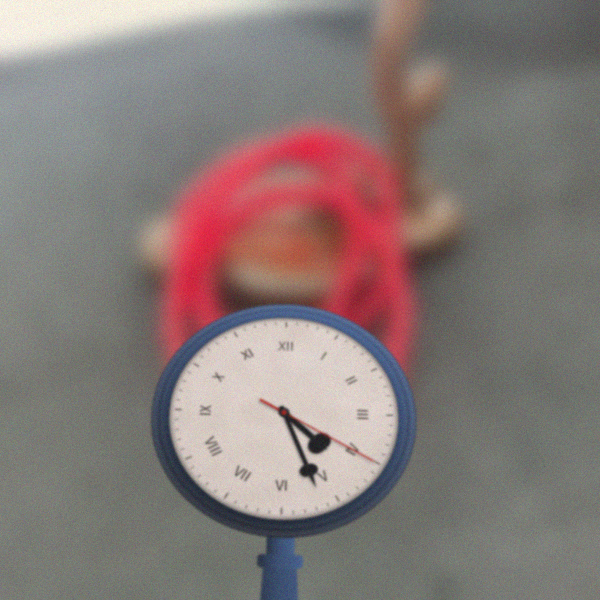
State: 4h26m20s
